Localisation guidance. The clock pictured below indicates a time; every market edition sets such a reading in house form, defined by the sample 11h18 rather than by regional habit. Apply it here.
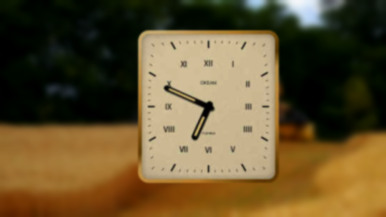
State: 6h49
